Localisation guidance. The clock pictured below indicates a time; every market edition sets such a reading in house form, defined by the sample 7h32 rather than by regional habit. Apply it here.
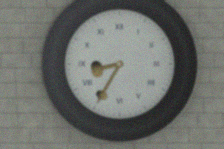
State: 8h35
